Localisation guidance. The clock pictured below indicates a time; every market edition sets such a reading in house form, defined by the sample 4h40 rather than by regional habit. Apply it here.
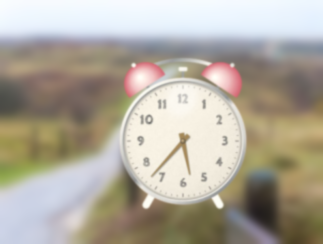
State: 5h37
